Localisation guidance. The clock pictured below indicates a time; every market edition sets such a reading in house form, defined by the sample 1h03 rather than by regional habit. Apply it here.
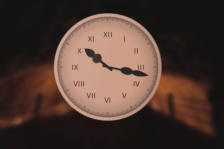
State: 10h17
